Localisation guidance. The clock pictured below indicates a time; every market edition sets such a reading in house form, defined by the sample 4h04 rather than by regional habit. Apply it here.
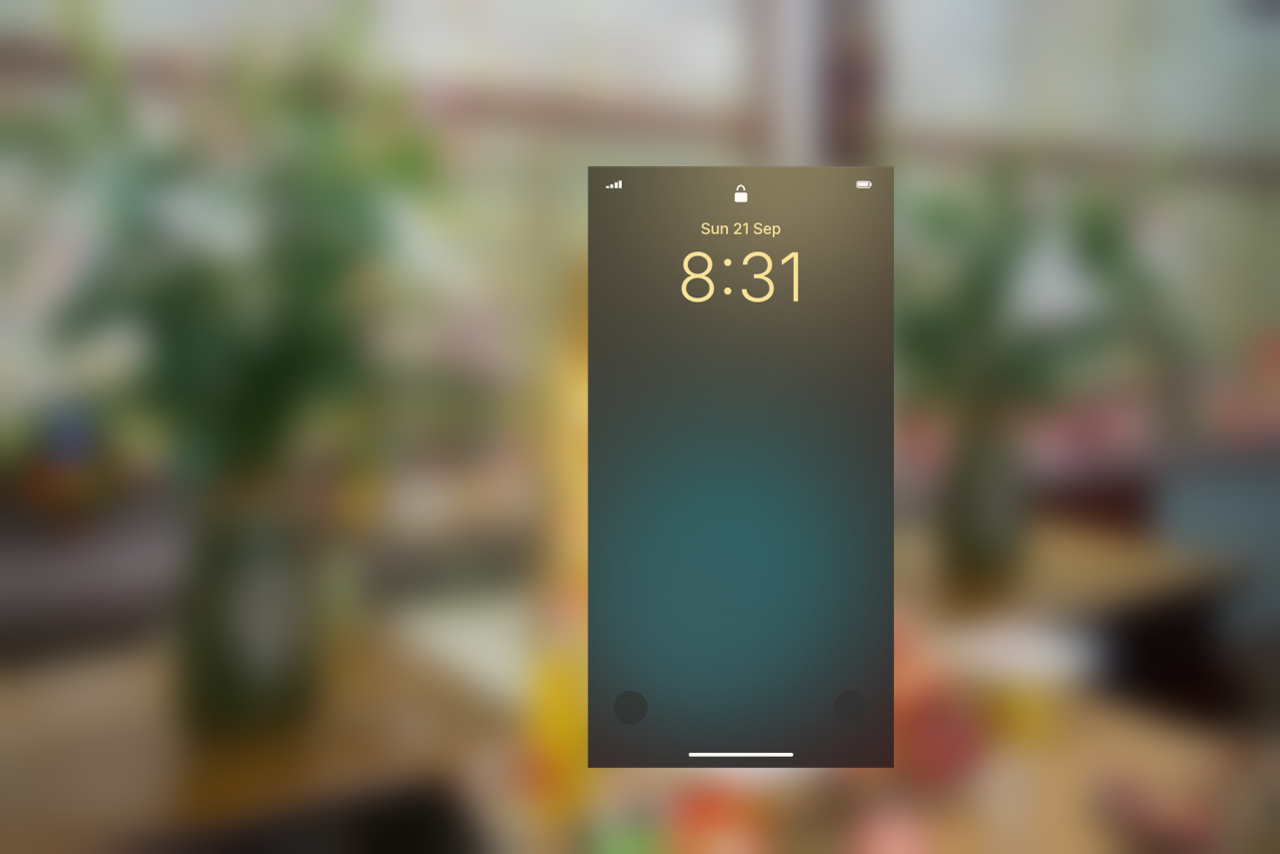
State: 8h31
